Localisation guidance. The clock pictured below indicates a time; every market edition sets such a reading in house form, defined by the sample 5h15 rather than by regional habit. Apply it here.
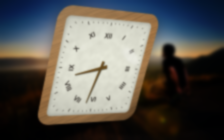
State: 8h32
